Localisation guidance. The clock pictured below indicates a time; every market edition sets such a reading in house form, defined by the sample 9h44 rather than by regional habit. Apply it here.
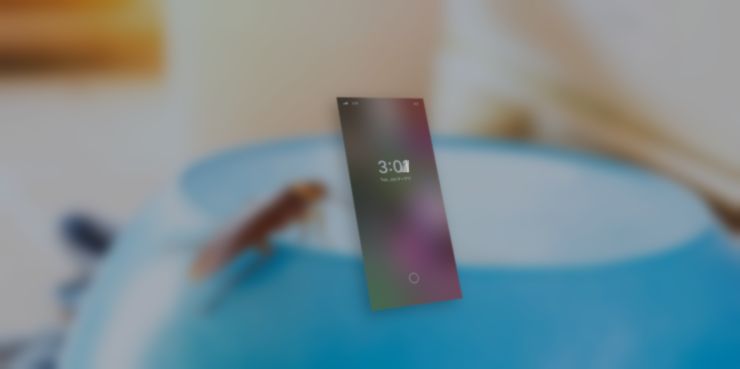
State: 3h01
